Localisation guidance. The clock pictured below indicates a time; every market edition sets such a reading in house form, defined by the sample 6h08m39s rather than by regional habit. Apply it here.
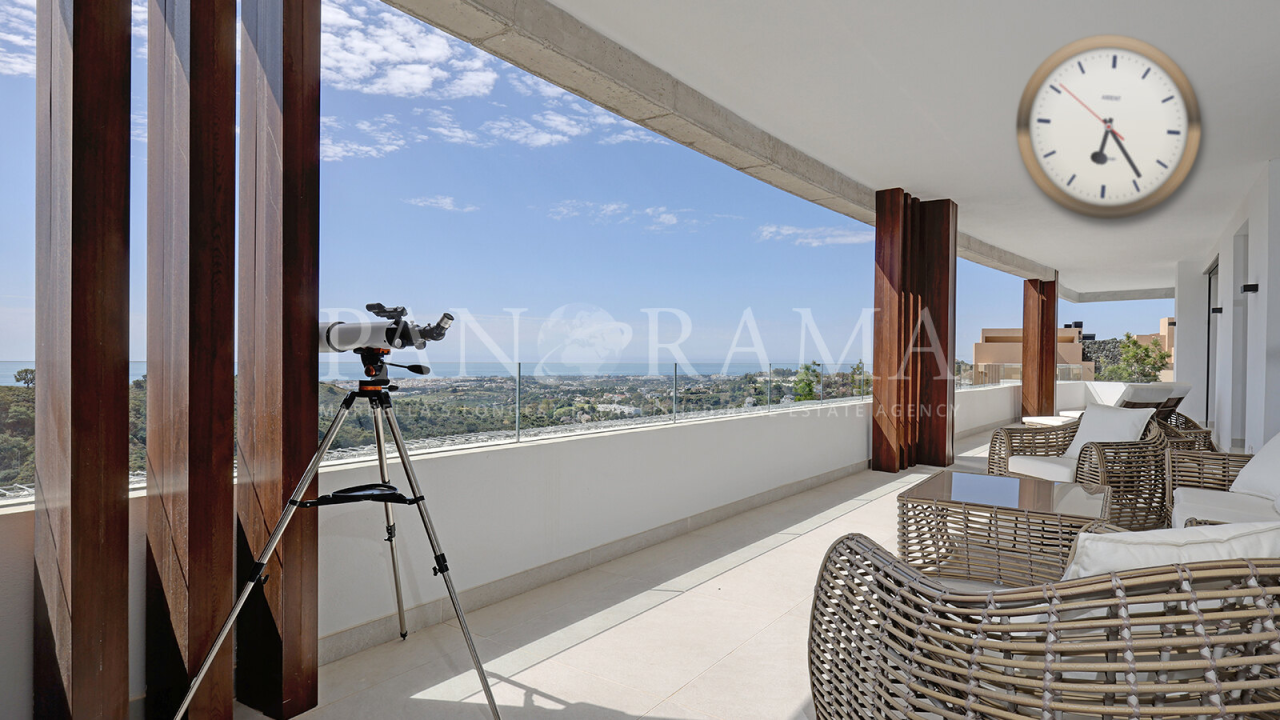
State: 6h23m51s
